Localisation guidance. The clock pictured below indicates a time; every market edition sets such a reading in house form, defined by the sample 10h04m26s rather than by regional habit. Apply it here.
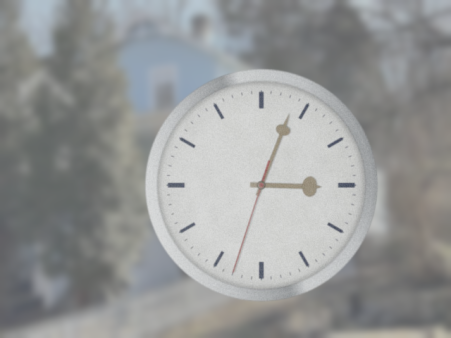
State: 3h03m33s
